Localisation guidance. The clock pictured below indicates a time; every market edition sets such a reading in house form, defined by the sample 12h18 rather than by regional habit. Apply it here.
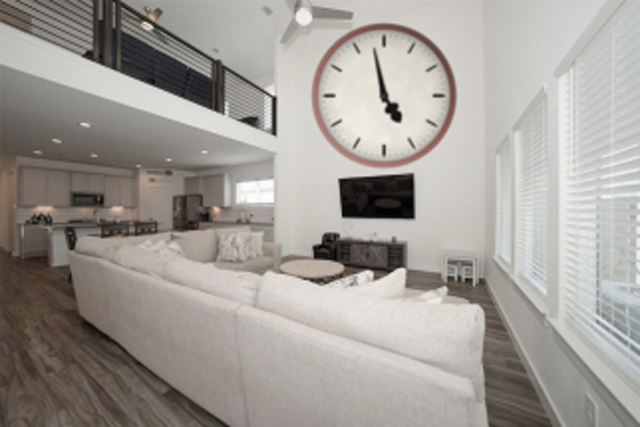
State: 4h58
